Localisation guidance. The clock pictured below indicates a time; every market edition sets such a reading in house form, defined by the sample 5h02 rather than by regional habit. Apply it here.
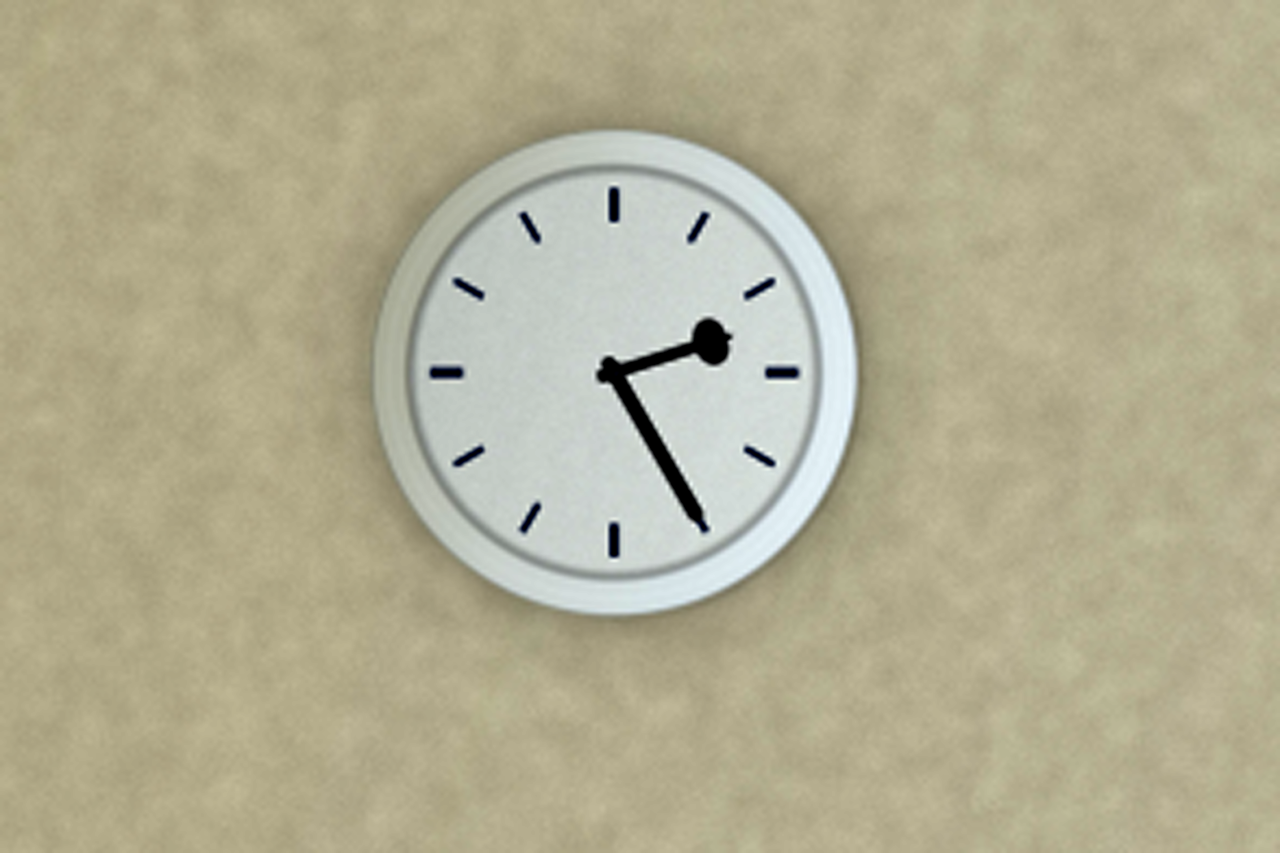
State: 2h25
